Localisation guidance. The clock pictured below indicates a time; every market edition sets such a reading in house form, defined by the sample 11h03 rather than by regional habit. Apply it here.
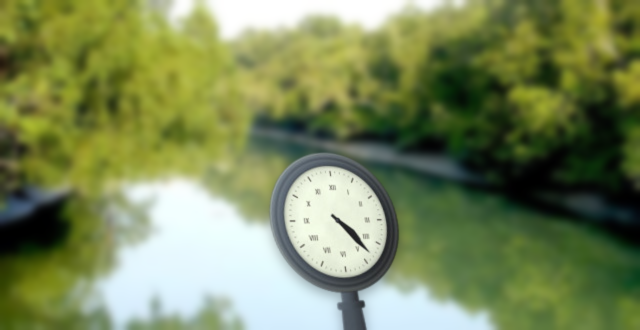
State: 4h23
